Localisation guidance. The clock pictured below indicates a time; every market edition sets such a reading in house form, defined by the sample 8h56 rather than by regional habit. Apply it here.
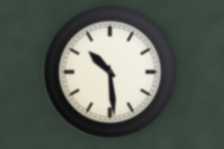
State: 10h29
